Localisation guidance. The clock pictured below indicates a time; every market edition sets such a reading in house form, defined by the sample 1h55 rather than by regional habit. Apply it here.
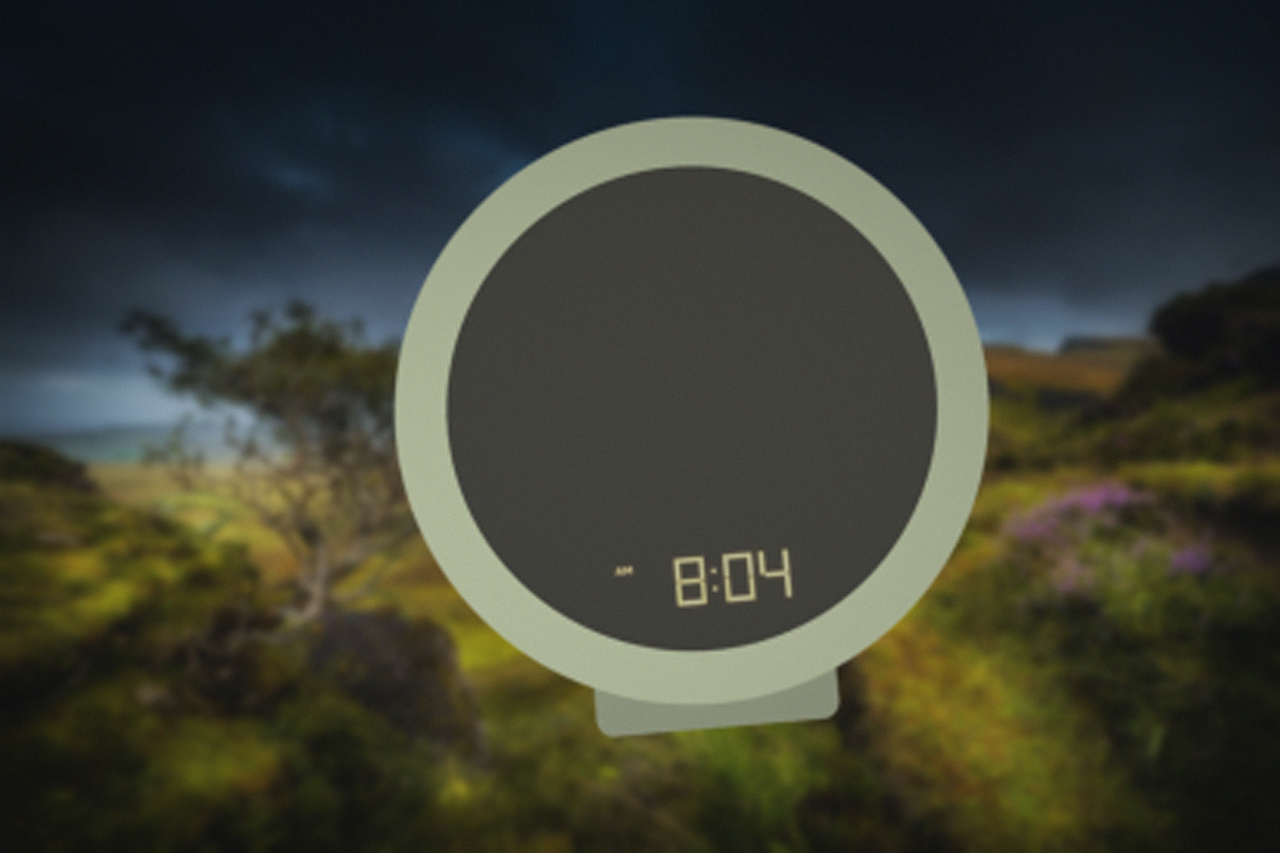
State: 8h04
